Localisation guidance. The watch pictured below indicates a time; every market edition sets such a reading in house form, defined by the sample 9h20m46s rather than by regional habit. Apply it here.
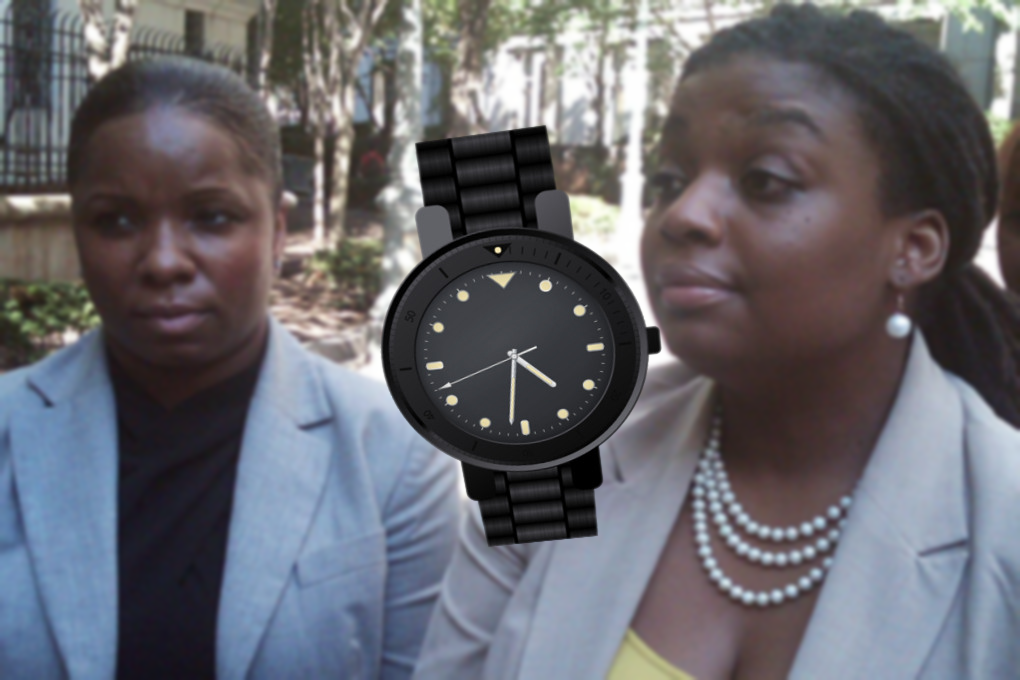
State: 4h31m42s
